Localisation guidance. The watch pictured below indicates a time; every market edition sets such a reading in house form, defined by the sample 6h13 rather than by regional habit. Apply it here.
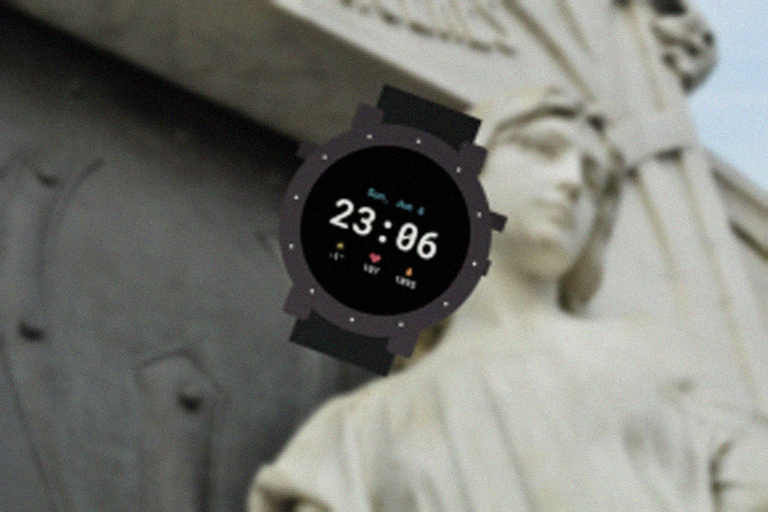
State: 23h06
